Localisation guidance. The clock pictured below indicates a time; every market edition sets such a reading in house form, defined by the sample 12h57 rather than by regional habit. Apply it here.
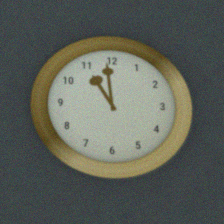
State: 10h59
